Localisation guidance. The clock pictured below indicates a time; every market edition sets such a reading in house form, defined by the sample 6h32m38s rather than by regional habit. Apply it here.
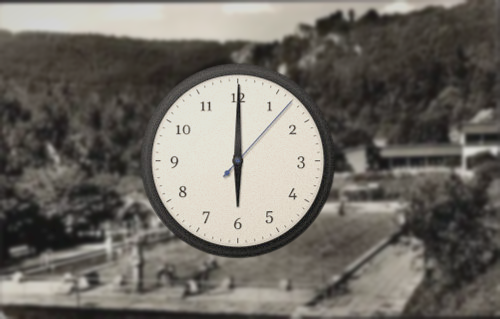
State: 6h00m07s
